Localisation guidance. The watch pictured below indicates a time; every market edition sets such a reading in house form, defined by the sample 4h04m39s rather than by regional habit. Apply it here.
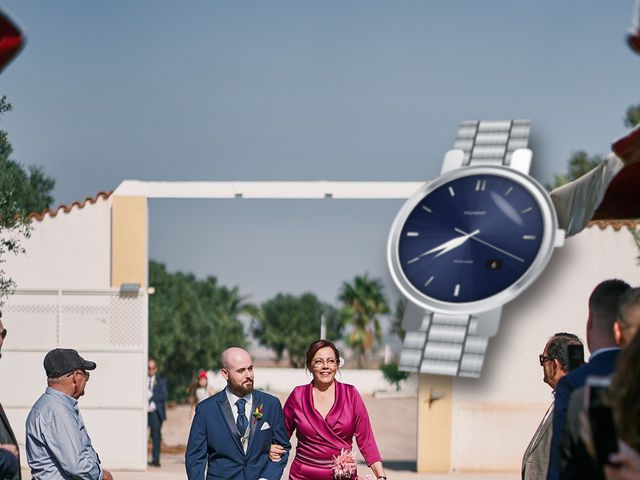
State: 7h40m19s
